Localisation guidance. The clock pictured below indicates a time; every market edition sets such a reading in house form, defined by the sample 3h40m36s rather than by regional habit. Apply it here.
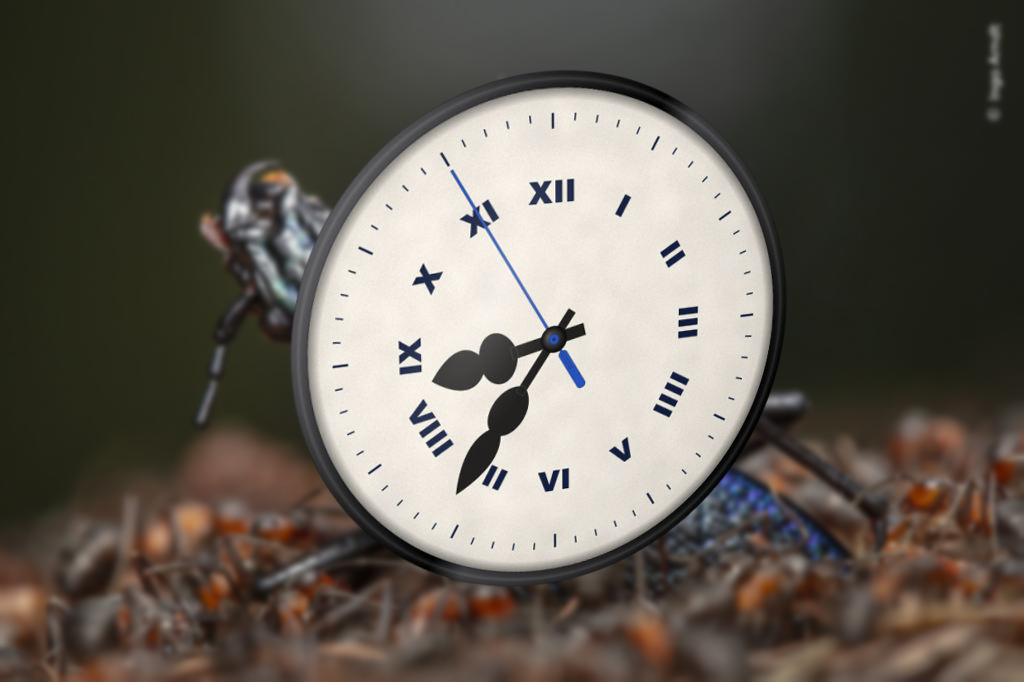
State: 8h35m55s
